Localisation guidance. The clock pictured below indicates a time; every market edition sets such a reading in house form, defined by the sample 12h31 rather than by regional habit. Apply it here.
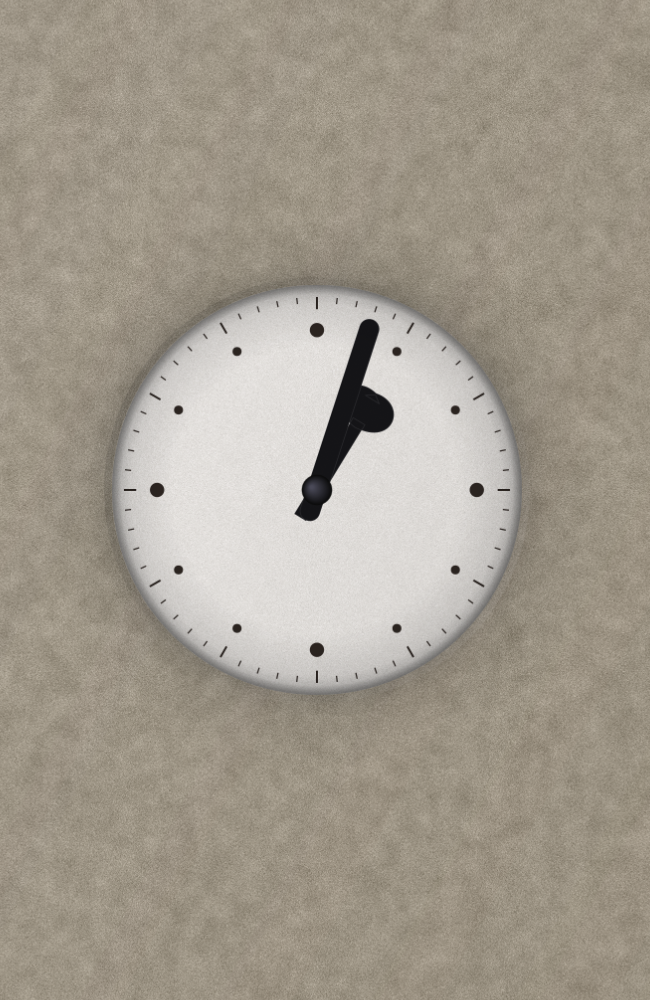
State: 1h03
